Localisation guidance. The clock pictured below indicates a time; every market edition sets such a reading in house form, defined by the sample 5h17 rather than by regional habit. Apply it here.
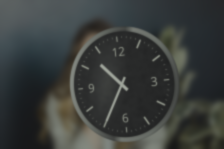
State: 10h35
